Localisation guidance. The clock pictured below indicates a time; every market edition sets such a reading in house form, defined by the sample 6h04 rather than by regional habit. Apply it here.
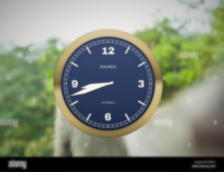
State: 8h42
